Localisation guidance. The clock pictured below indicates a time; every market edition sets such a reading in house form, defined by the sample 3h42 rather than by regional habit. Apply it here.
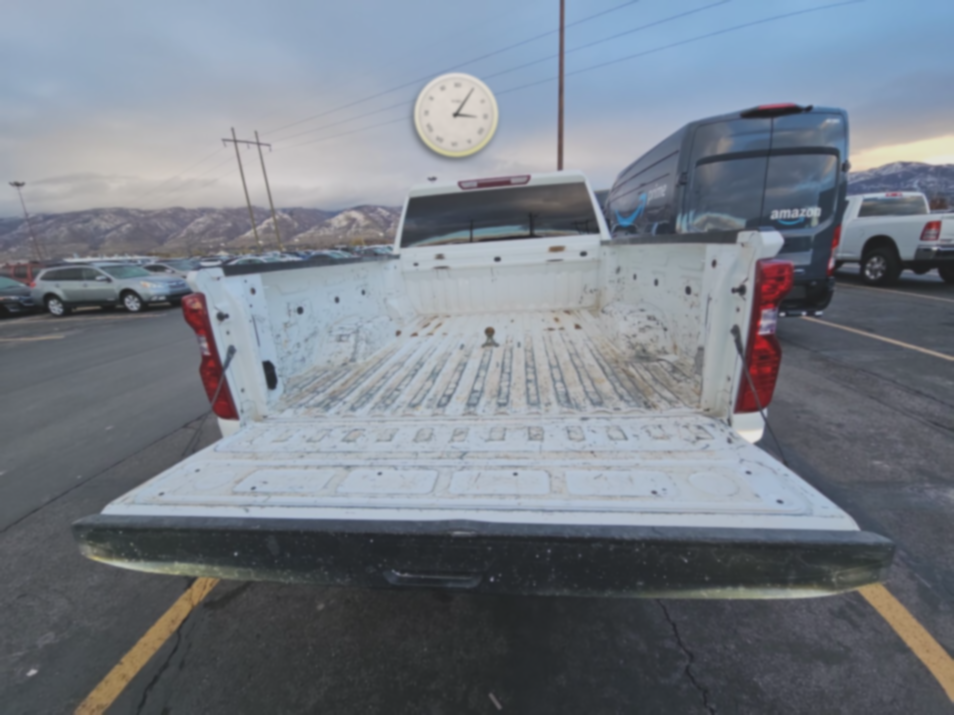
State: 3h05
